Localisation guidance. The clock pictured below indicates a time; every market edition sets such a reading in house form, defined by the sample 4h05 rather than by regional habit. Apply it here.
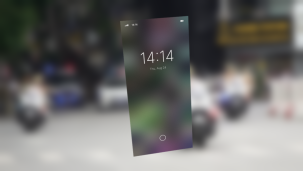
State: 14h14
